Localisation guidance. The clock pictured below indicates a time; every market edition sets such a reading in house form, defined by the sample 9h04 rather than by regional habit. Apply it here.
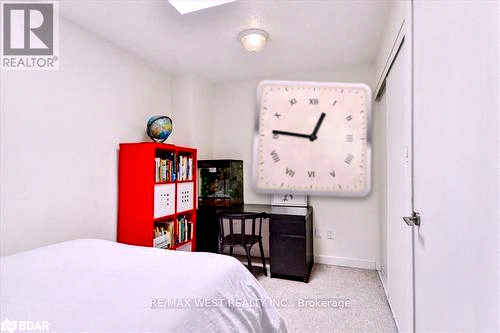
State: 12h46
